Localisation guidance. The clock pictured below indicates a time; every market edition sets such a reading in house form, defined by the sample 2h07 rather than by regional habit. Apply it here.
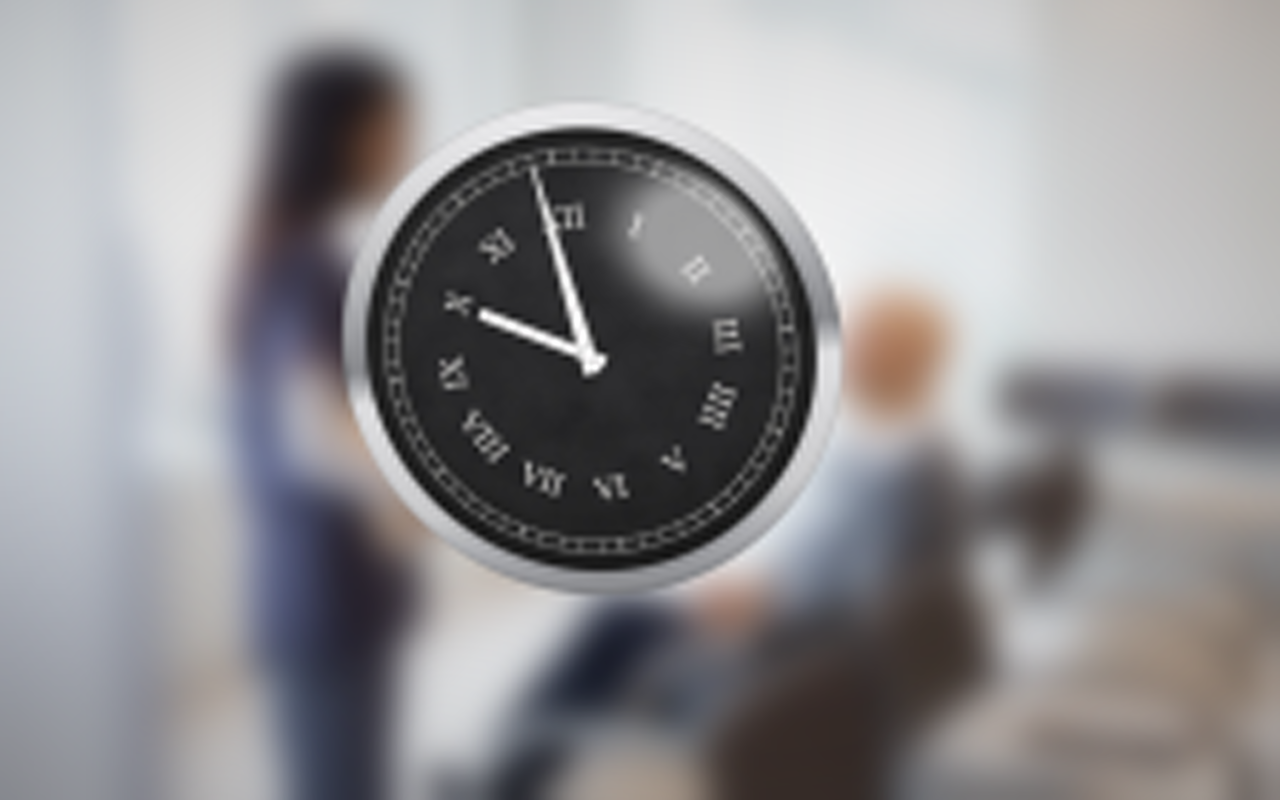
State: 9h59
